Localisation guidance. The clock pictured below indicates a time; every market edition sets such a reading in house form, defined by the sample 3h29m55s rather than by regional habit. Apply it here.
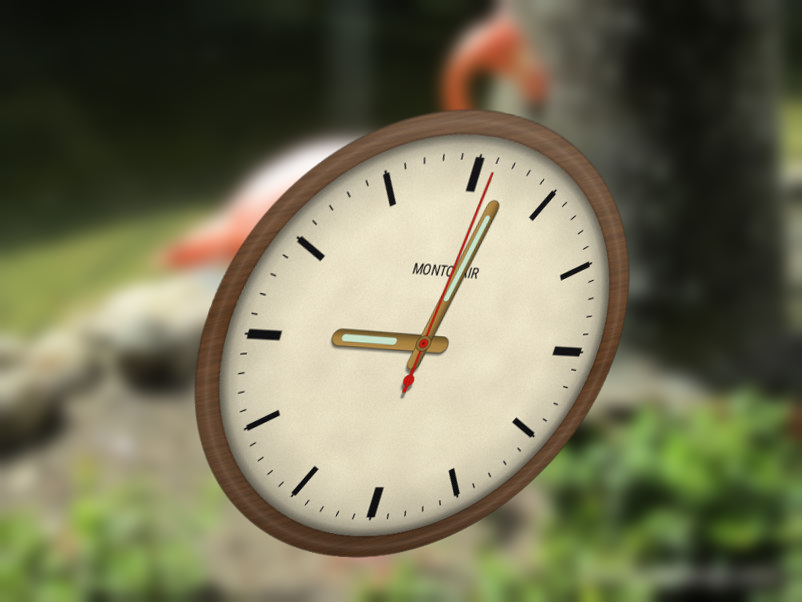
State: 9h02m01s
